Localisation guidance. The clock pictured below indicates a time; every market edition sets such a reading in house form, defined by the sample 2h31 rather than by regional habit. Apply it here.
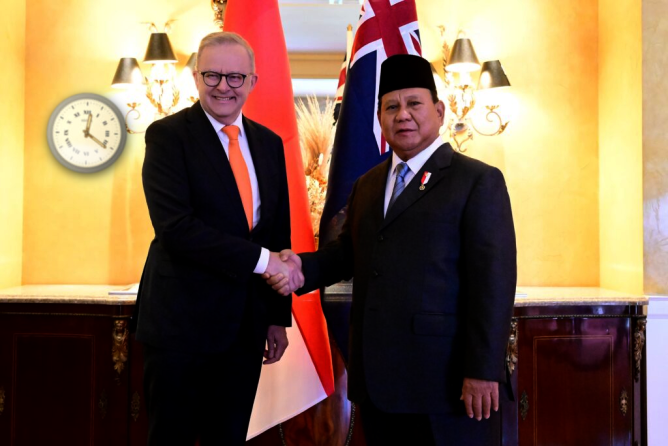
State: 12h21
